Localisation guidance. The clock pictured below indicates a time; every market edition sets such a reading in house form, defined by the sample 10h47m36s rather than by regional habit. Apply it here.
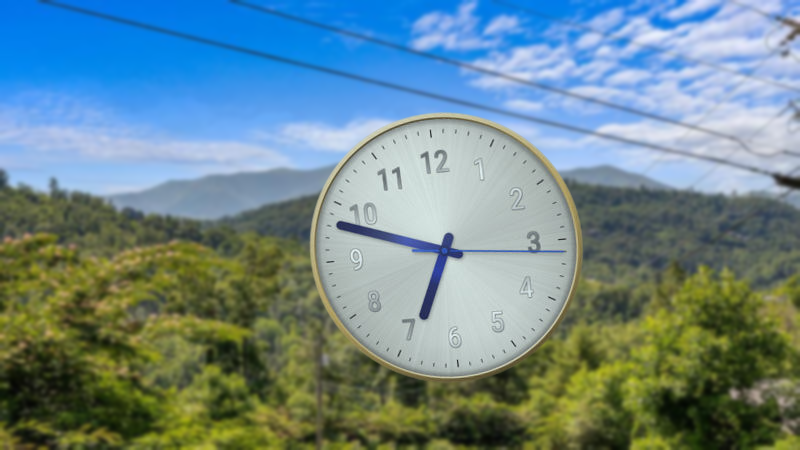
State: 6h48m16s
